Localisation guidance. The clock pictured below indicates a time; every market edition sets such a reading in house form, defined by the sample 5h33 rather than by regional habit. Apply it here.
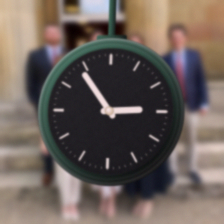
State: 2h54
